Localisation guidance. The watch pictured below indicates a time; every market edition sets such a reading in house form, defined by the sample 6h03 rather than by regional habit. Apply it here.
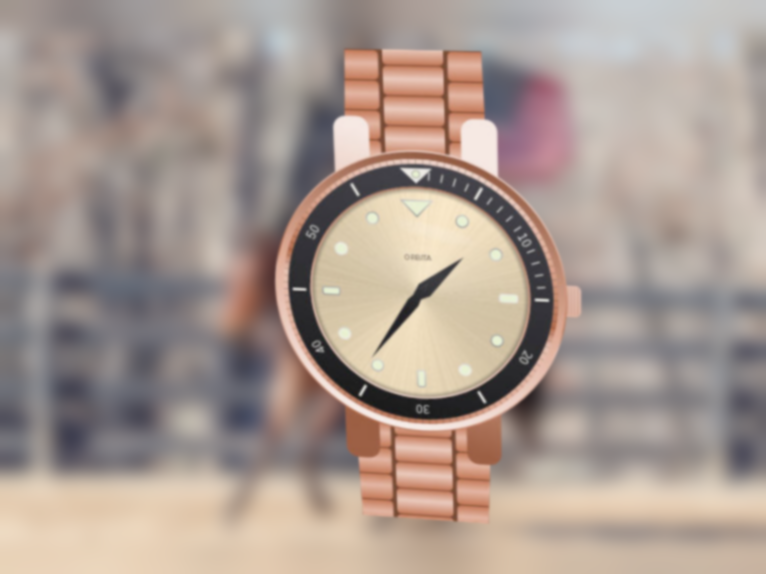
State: 1h36
